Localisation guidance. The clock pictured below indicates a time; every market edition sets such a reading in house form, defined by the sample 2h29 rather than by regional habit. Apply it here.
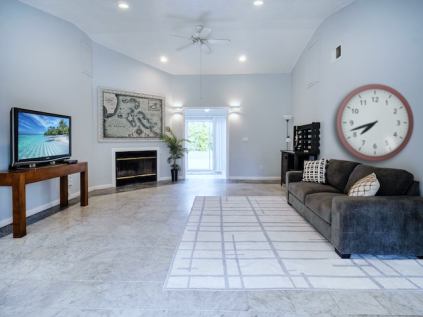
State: 7h42
